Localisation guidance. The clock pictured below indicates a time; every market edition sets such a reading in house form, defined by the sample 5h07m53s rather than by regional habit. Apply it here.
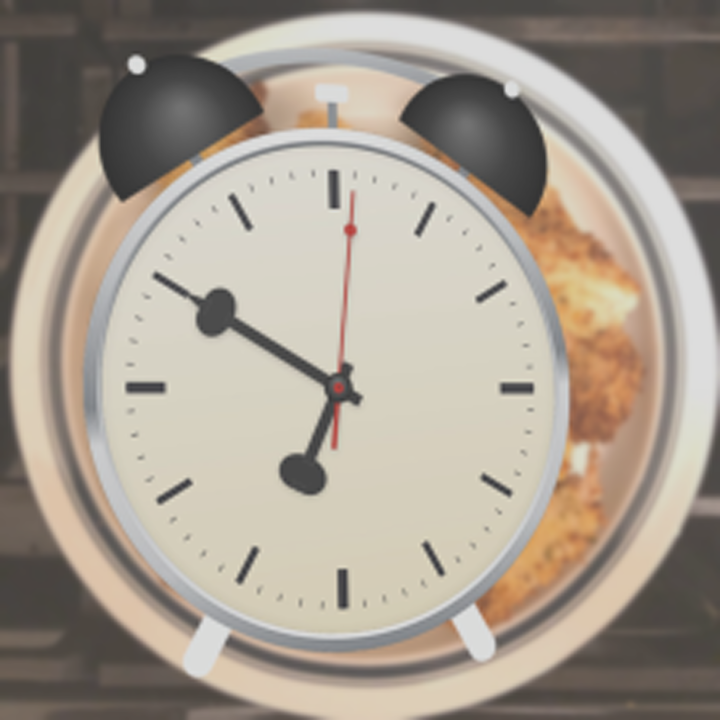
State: 6h50m01s
